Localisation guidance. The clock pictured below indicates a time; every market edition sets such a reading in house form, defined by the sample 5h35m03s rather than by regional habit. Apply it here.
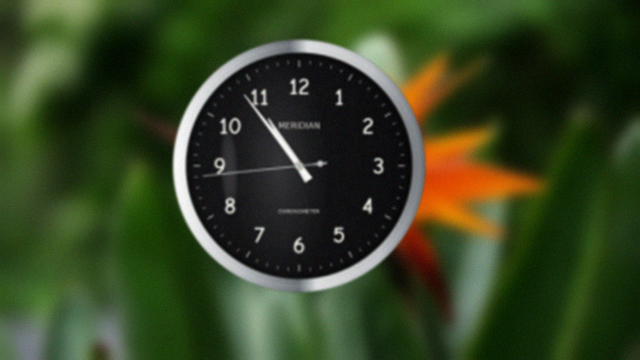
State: 10h53m44s
